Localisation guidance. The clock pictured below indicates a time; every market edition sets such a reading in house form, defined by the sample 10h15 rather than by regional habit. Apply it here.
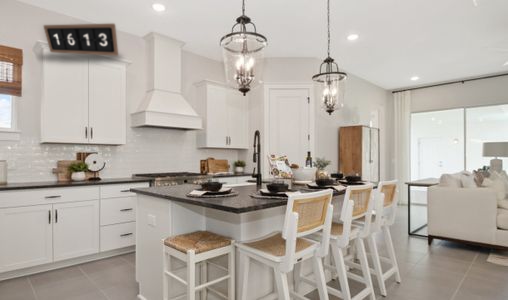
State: 16h13
